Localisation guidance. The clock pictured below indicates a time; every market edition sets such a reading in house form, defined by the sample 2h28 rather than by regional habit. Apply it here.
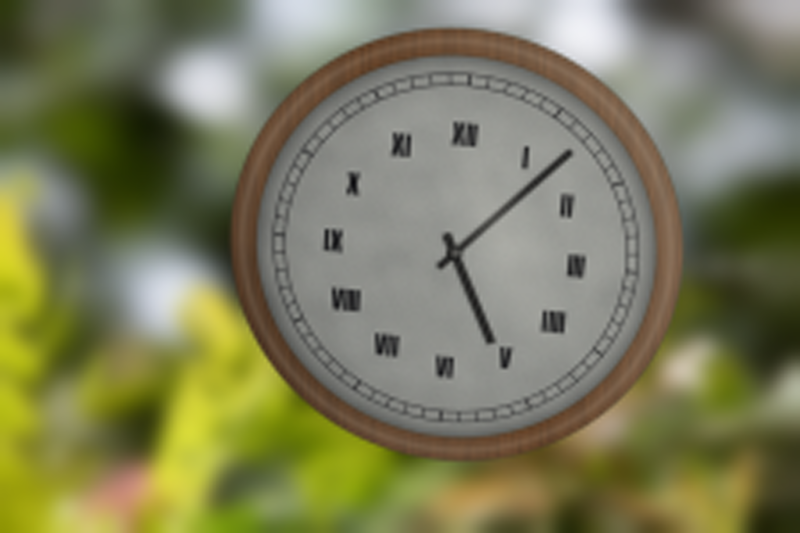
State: 5h07
